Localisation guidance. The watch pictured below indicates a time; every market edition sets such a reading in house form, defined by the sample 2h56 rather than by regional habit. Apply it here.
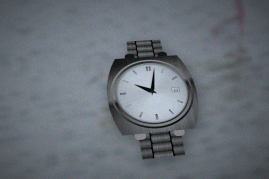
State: 10h02
